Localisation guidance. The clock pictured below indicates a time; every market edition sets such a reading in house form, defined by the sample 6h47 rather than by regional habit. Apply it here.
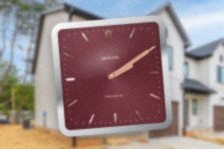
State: 2h10
